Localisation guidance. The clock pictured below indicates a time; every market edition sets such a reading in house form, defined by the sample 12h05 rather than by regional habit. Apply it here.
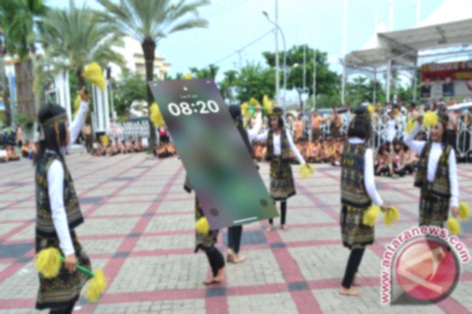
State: 8h20
